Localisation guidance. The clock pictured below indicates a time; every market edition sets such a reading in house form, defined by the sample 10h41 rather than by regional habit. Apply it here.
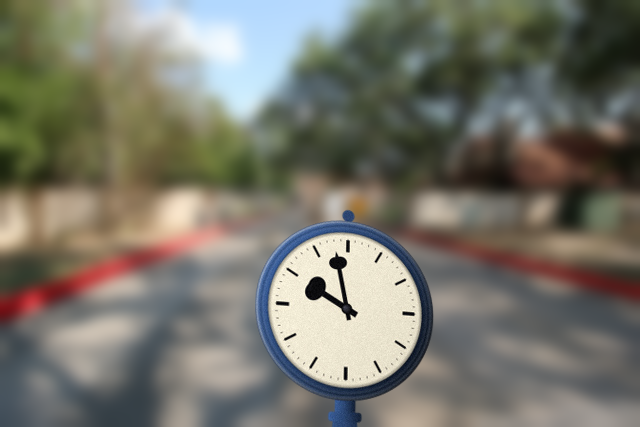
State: 9h58
